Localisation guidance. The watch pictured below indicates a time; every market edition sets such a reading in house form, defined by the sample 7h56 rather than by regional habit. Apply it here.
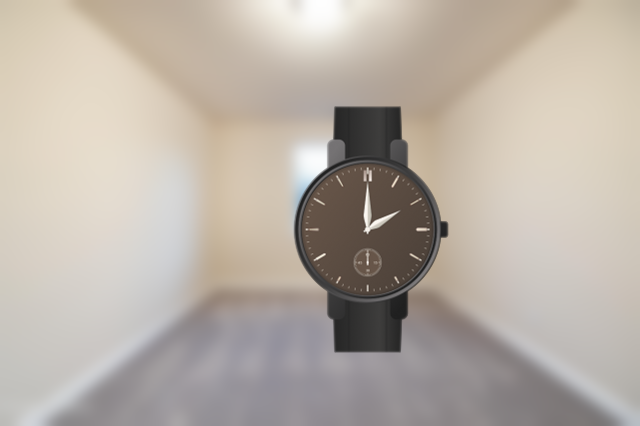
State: 2h00
